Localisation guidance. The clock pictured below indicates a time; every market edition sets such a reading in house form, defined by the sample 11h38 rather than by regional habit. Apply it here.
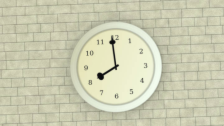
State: 7h59
